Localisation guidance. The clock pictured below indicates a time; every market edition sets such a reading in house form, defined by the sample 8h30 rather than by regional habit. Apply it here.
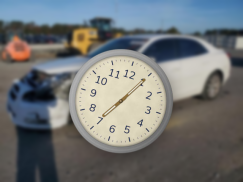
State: 7h05
